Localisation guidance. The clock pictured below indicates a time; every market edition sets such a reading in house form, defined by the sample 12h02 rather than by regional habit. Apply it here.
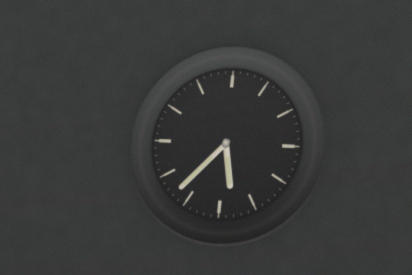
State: 5h37
